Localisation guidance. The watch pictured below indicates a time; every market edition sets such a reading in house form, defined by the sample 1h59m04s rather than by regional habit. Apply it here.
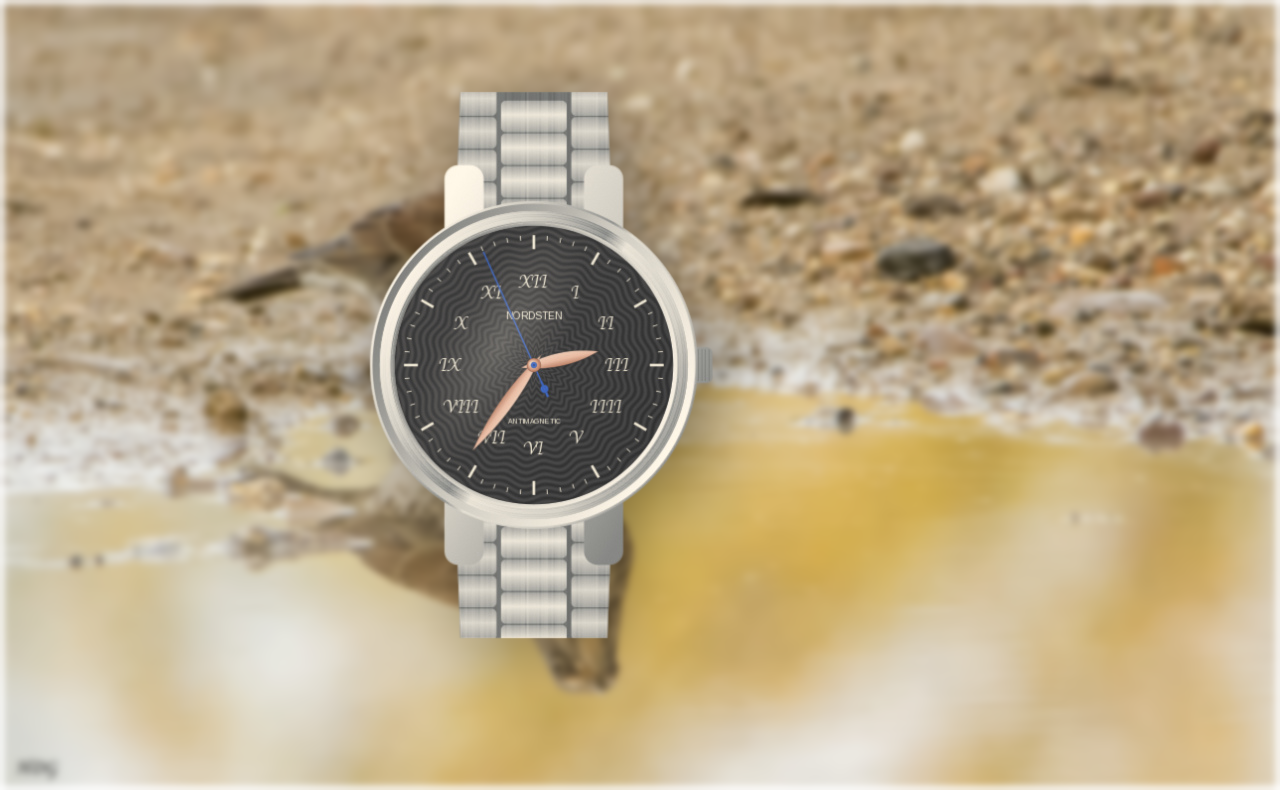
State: 2h35m56s
